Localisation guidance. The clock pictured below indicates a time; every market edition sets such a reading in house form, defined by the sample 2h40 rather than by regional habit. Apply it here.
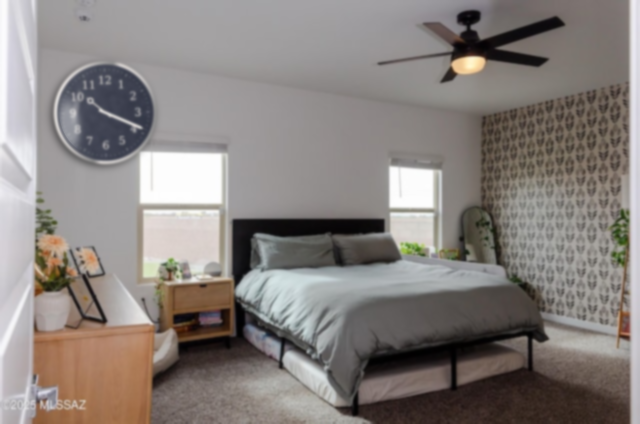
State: 10h19
